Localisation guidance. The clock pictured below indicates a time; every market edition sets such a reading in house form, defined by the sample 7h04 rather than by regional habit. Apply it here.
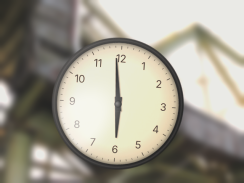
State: 5h59
